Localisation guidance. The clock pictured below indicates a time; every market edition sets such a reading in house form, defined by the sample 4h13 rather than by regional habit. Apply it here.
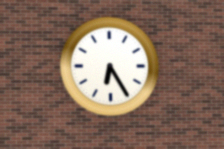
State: 6h25
